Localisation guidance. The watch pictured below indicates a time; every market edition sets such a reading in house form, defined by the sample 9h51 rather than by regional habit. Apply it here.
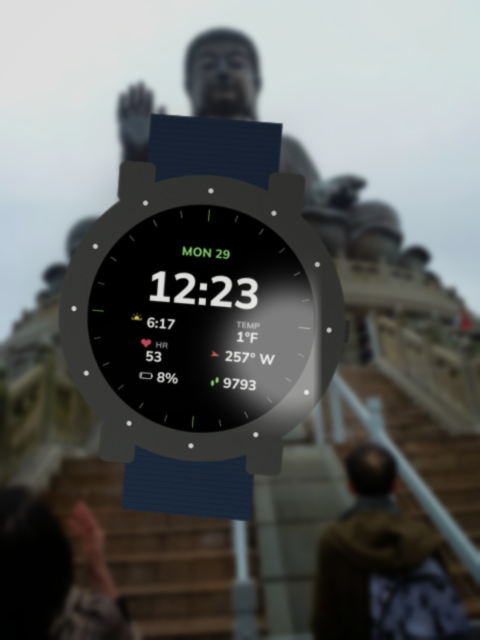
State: 12h23
